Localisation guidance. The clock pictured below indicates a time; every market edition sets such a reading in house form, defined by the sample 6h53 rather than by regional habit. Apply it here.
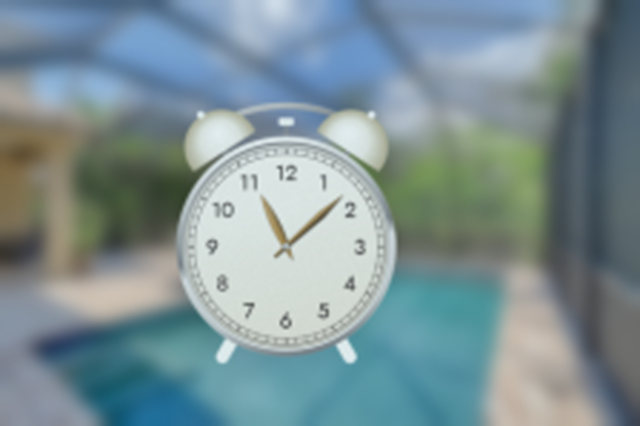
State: 11h08
